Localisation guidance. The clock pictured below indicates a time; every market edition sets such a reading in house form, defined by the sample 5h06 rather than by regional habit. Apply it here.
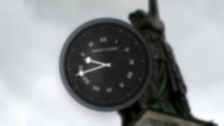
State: 9h43
